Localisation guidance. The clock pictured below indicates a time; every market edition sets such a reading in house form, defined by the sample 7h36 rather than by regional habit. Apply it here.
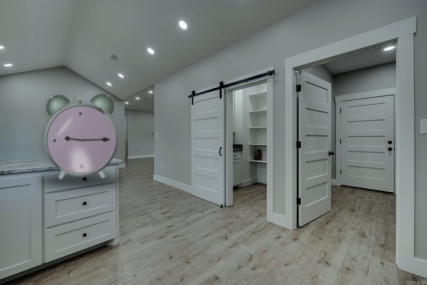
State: 9h15
